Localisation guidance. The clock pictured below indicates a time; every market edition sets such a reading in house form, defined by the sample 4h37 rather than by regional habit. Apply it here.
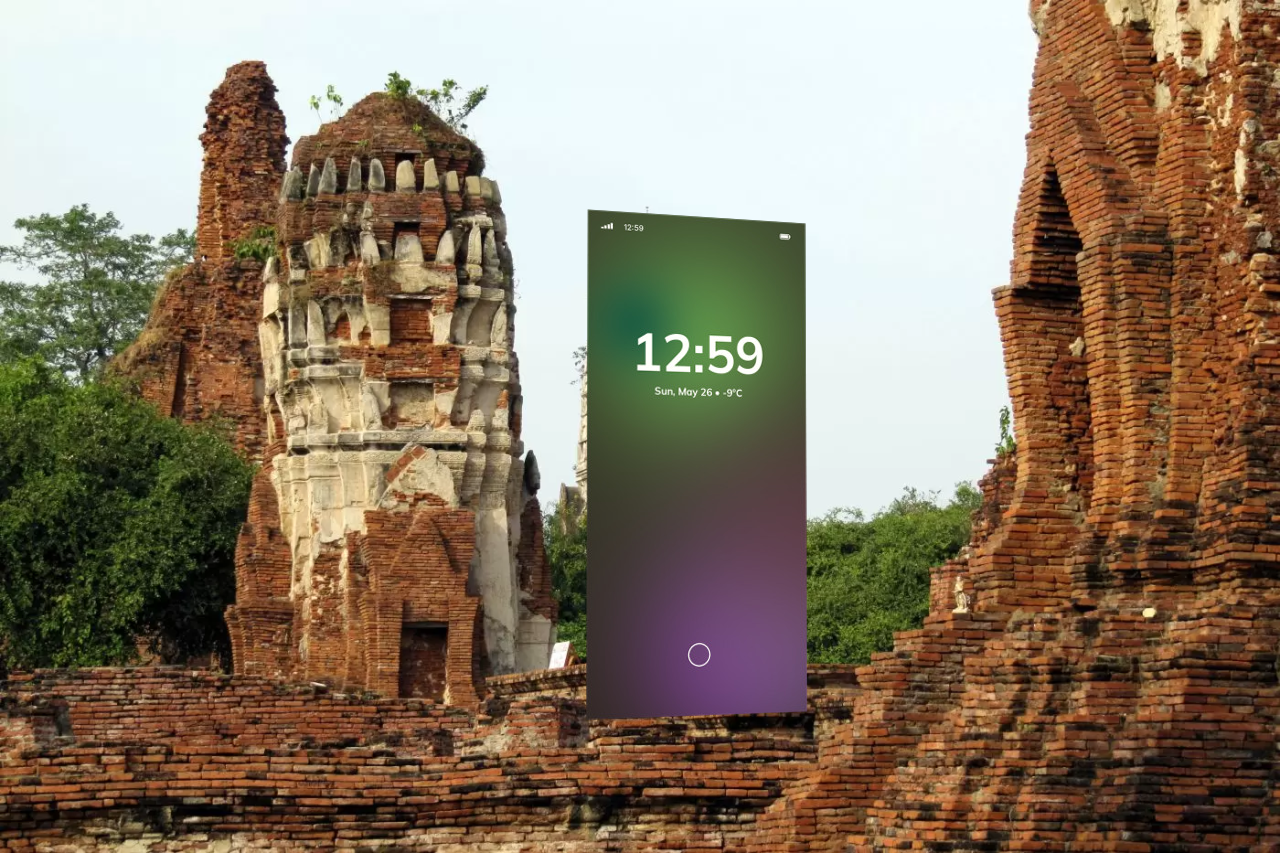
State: 12h59
